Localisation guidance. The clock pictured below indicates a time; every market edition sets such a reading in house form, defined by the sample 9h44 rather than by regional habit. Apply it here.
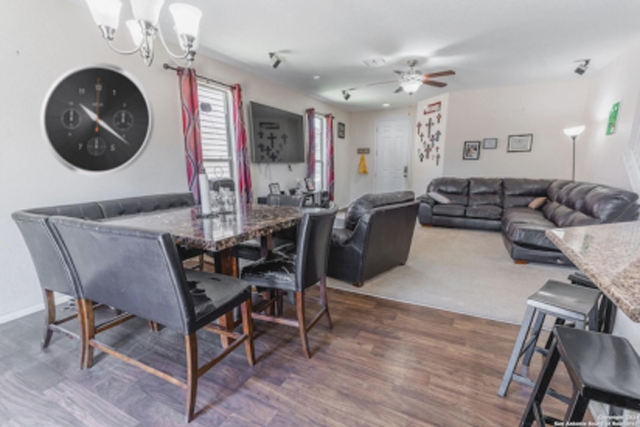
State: 10h21
